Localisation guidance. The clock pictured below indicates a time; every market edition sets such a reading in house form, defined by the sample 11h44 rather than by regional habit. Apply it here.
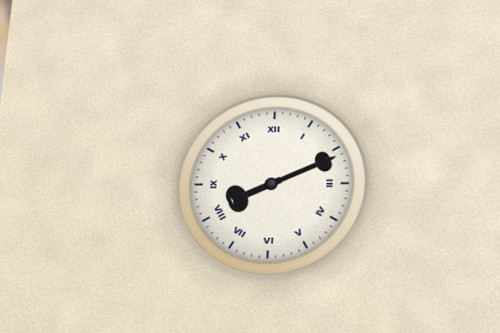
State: 8h11
